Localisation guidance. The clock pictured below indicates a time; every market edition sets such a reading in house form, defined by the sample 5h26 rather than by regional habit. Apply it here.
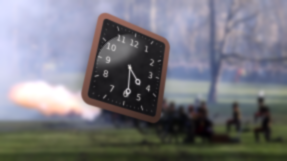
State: 4h29
